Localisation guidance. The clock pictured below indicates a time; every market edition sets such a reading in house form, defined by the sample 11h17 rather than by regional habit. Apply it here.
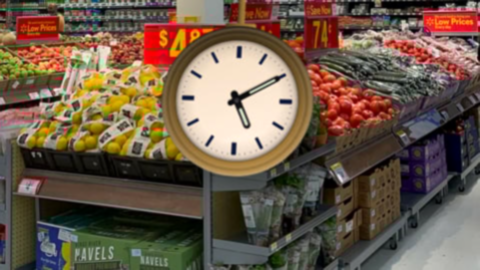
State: 5h10
